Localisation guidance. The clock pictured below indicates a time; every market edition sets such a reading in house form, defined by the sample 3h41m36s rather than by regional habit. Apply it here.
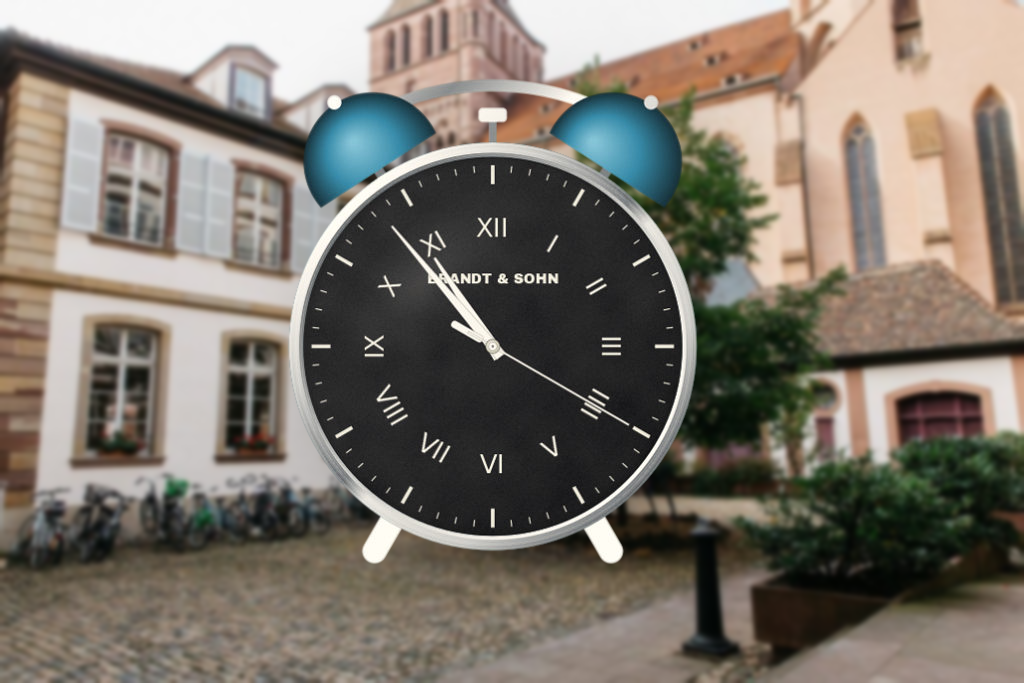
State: 10h53m20s
